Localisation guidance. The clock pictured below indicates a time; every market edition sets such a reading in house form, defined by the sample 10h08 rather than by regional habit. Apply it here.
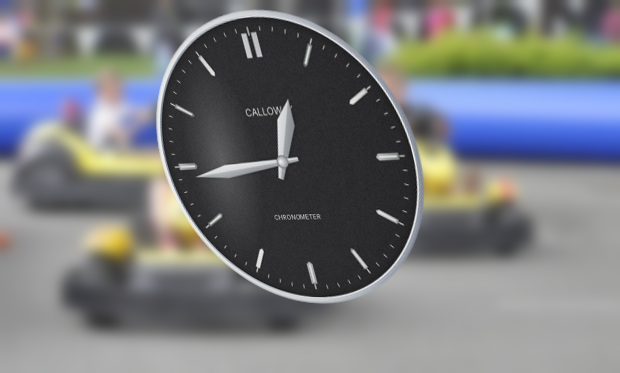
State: 12h44
